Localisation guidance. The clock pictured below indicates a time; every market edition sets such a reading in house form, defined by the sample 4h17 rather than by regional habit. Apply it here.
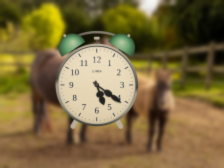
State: 5h21
